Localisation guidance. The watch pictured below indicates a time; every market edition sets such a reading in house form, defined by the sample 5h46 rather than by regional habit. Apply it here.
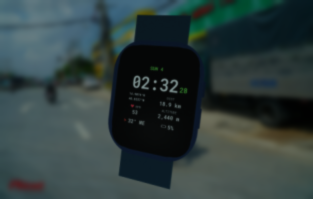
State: 2h32
